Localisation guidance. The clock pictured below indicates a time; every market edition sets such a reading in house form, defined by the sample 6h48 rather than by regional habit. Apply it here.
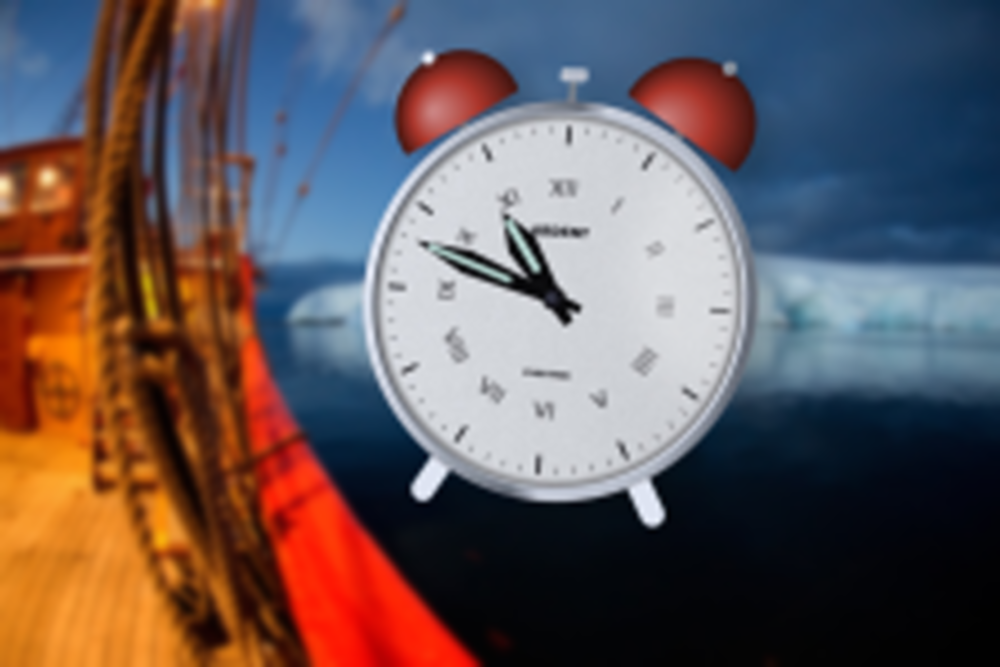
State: 10h48
